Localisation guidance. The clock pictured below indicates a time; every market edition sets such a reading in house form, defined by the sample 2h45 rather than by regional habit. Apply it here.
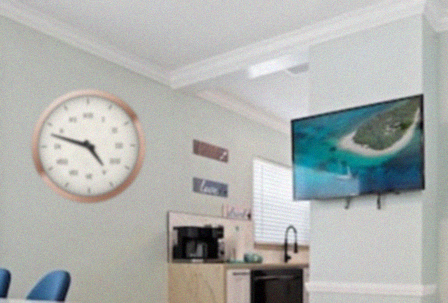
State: 4h48
